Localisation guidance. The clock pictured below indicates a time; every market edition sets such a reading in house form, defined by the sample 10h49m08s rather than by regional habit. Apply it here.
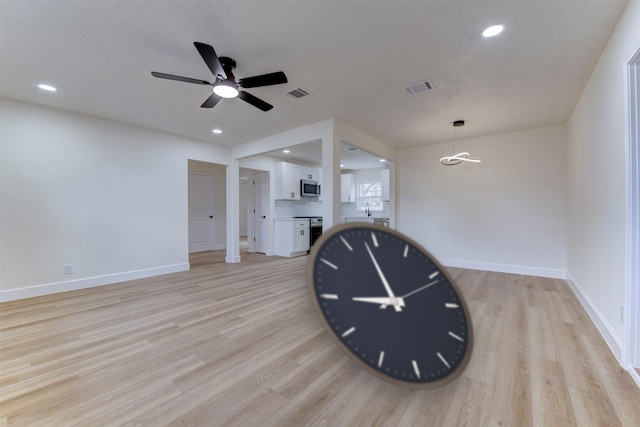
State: 8h58m11s
